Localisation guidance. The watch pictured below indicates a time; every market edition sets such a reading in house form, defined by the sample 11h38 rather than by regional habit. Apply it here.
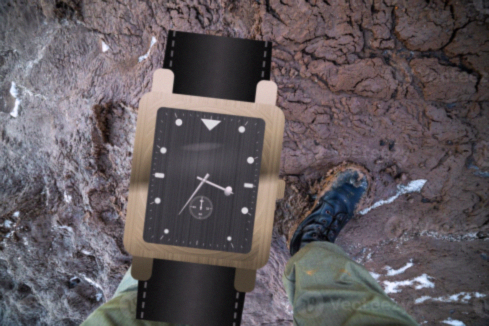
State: 3h35
